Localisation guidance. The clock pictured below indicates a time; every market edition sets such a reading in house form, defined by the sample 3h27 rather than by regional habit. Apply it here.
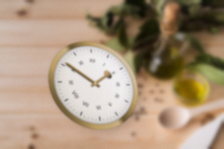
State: 1h51
